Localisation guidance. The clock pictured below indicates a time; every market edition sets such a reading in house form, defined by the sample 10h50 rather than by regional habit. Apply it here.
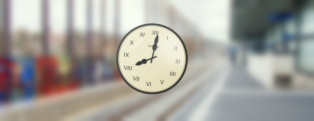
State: 8h01
